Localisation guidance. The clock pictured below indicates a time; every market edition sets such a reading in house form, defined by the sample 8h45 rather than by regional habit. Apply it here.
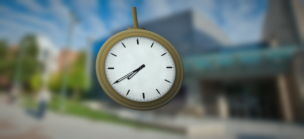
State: 7h40
